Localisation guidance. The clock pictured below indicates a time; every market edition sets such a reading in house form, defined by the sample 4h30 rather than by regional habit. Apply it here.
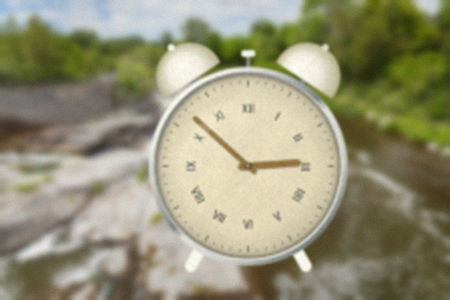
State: 2h52
